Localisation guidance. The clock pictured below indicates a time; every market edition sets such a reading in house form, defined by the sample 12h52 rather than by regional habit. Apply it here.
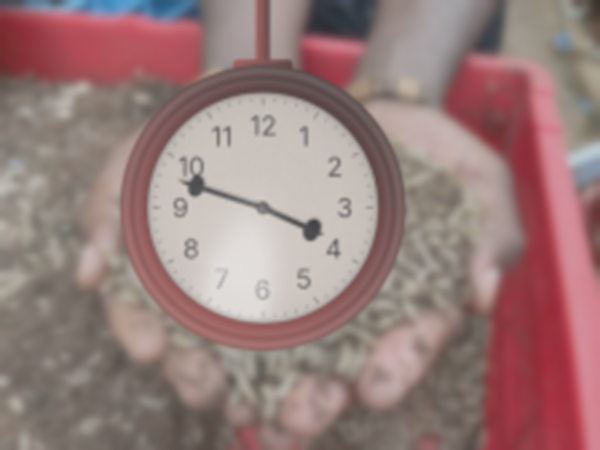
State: 3h48
